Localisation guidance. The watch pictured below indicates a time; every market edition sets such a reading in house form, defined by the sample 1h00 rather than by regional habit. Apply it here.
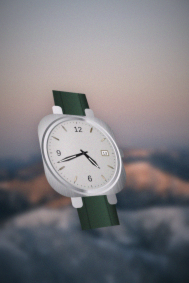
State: 4h42
